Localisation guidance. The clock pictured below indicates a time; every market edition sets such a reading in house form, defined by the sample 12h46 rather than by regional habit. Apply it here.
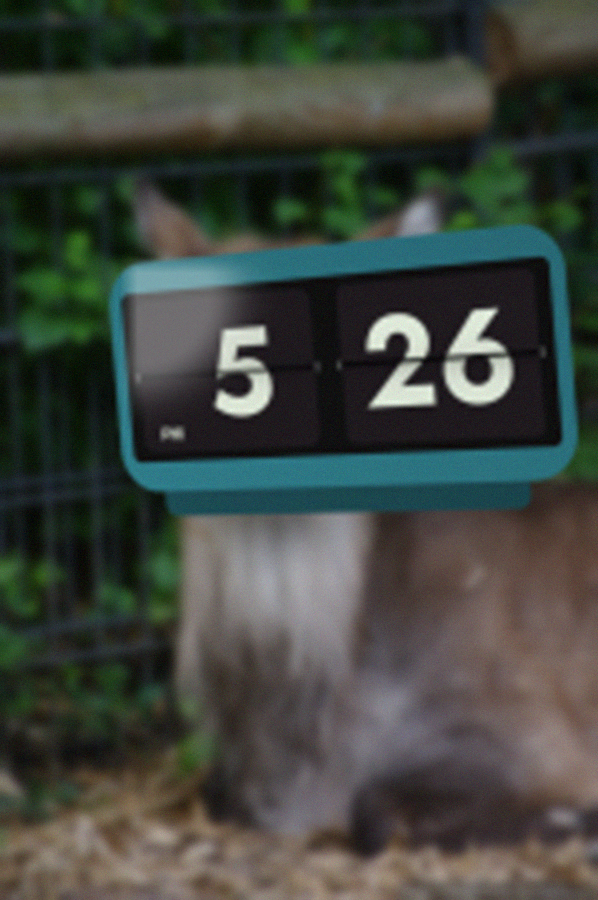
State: 5h26
